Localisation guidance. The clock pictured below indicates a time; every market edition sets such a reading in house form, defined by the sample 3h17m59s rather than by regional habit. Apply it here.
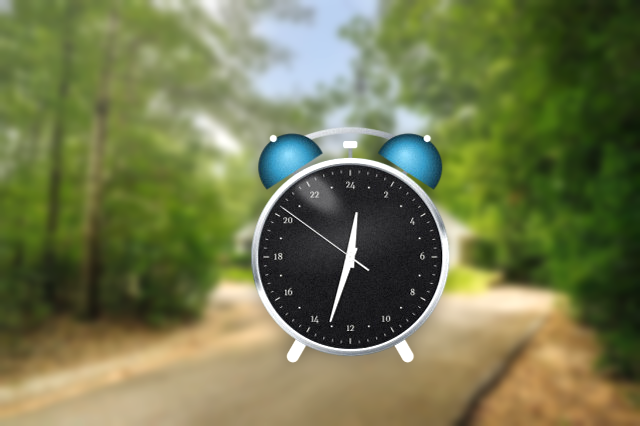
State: 0h32m51s
